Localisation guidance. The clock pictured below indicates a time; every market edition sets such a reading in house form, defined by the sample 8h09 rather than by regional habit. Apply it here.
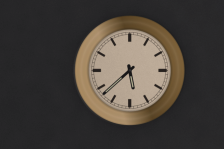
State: 5h38
